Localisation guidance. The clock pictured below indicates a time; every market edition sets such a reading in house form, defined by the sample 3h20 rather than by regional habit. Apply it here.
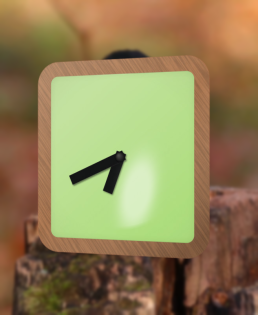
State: 6h41
